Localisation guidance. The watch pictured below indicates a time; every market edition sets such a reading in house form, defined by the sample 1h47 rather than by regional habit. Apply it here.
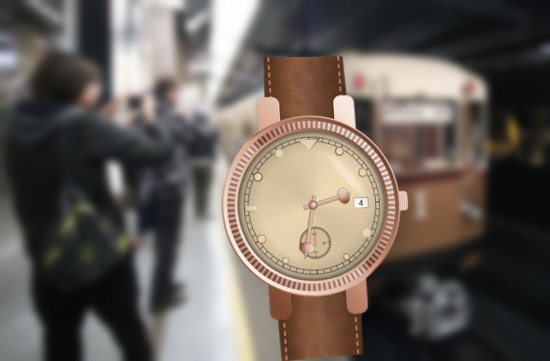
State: 2h32
